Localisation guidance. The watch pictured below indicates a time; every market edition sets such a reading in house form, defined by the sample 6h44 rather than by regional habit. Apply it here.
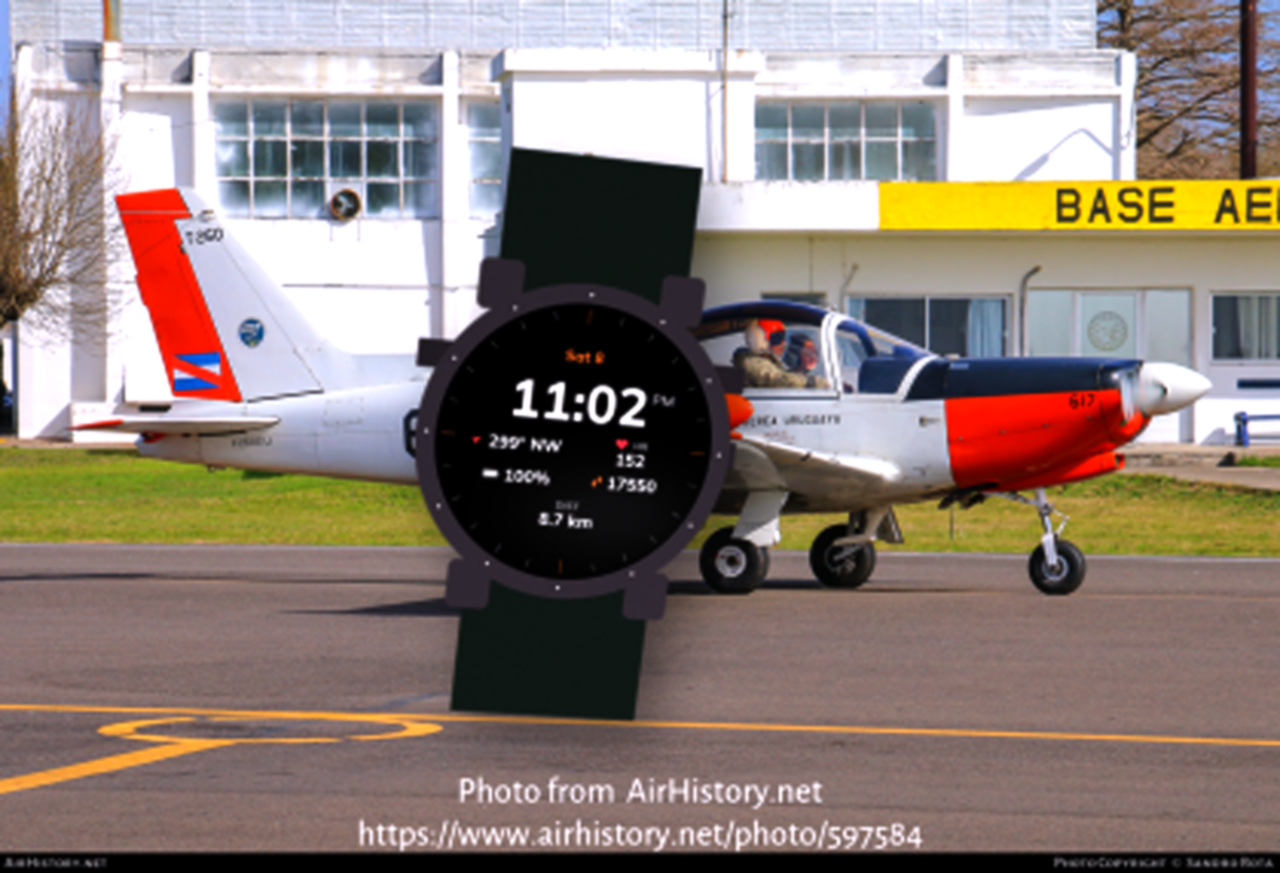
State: 11h02
